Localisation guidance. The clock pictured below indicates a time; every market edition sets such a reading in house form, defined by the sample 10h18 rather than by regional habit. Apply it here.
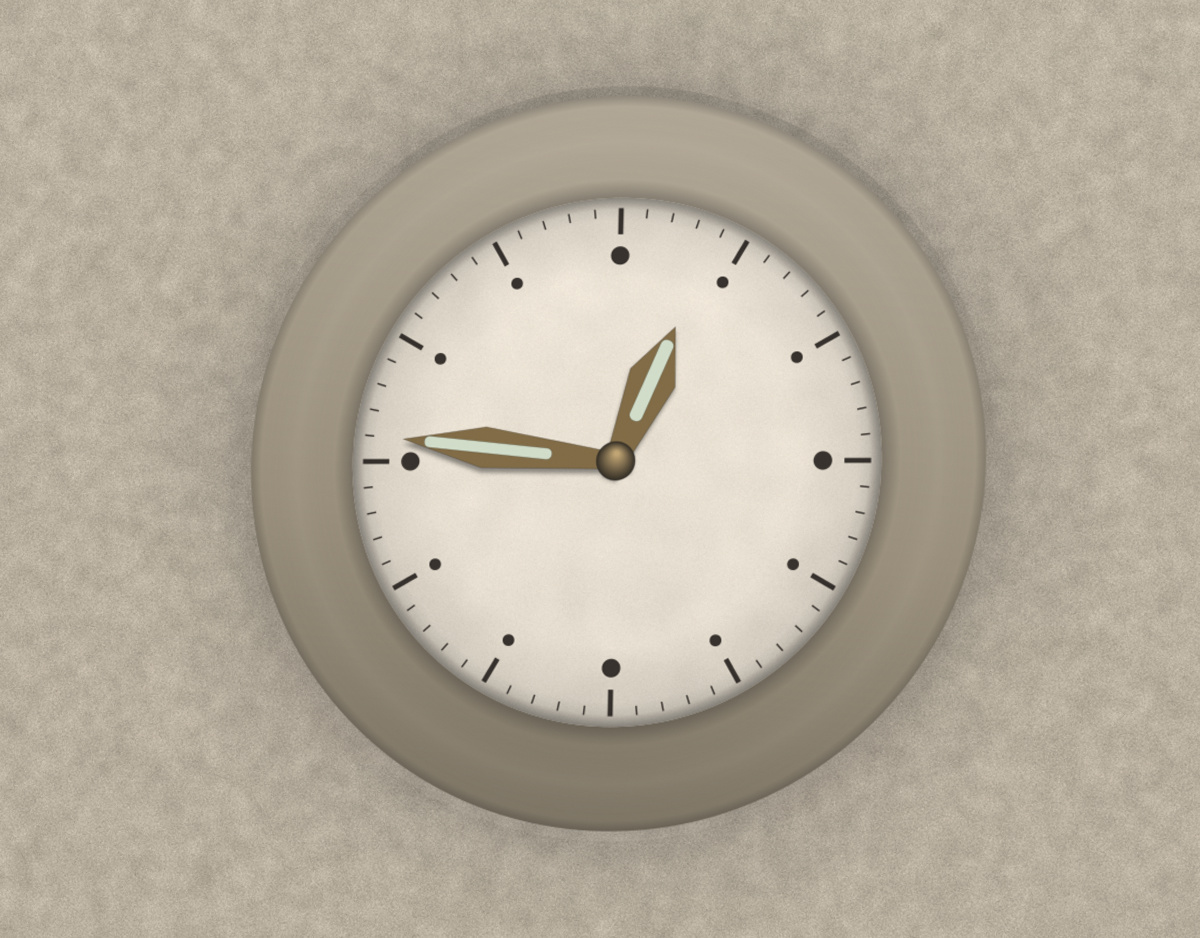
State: 12h46
